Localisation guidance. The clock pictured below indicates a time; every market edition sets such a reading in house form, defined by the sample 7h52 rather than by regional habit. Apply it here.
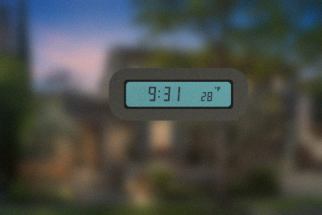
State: 9h31
